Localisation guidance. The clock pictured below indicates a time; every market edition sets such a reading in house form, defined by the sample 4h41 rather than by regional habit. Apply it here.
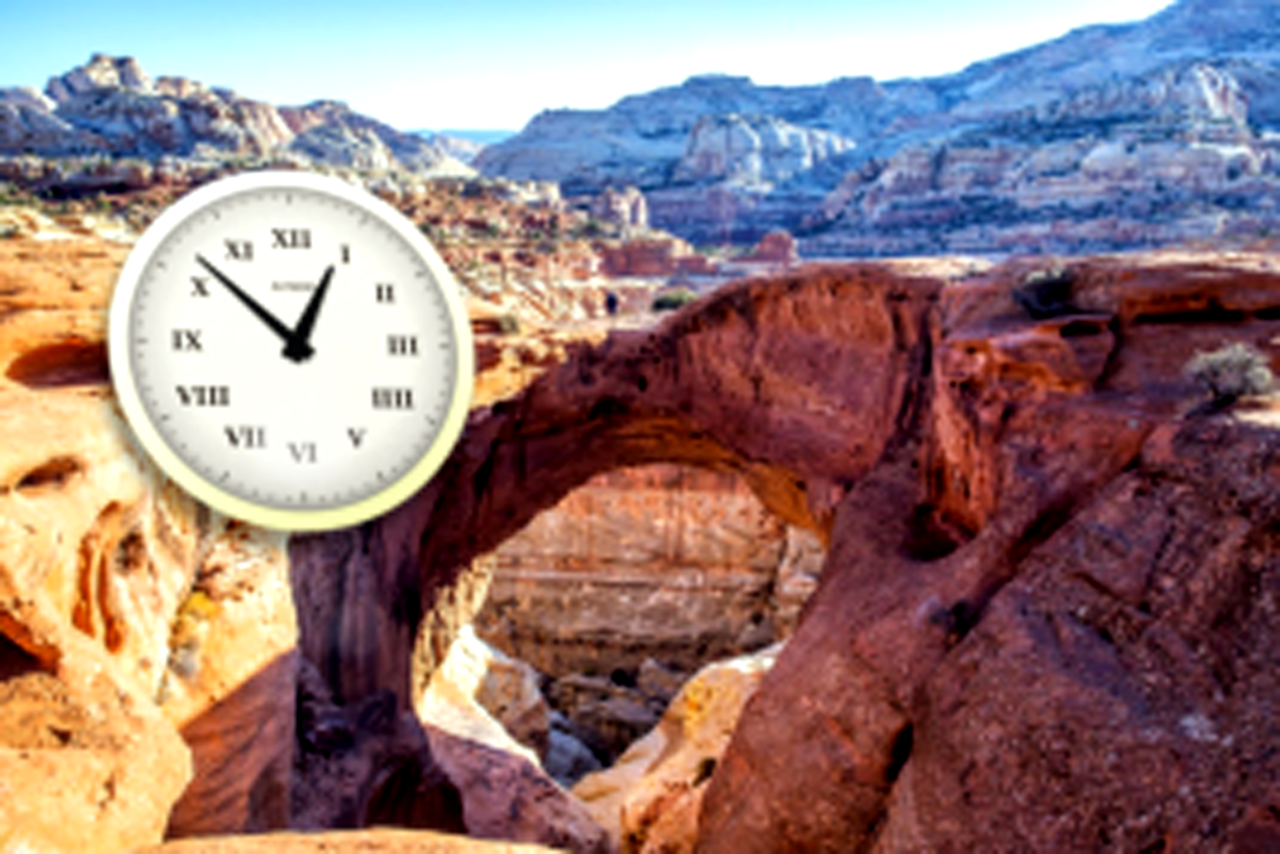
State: 12h52
